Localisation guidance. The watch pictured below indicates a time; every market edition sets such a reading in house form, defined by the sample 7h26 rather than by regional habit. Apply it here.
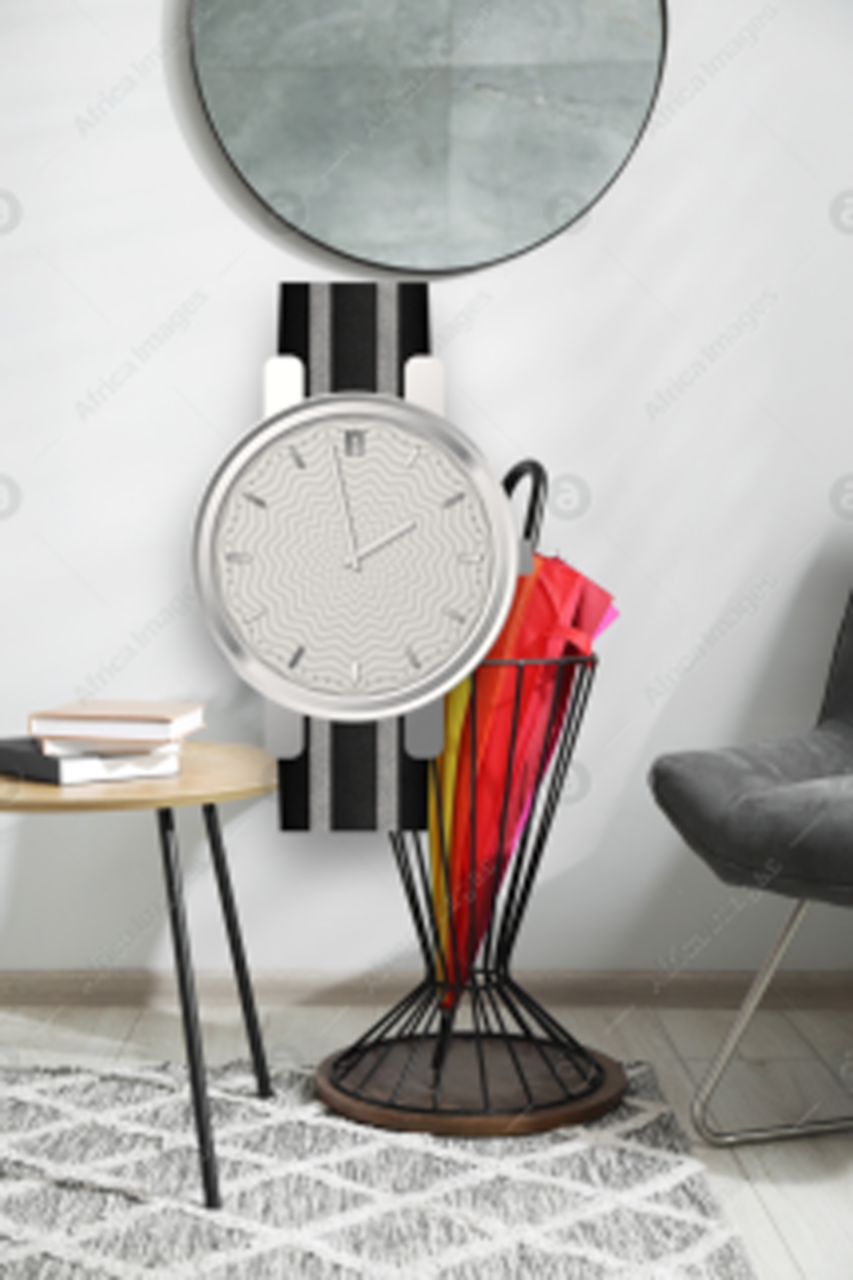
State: 1h58
